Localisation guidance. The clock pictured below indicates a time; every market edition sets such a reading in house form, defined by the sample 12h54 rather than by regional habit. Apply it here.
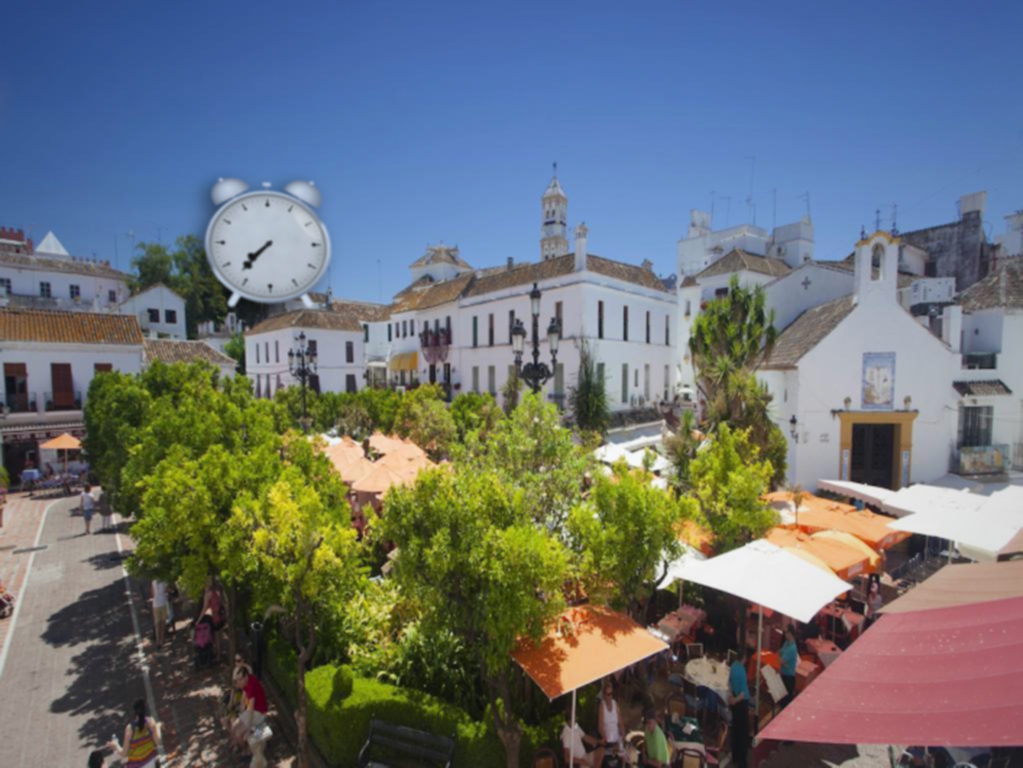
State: 7h37
